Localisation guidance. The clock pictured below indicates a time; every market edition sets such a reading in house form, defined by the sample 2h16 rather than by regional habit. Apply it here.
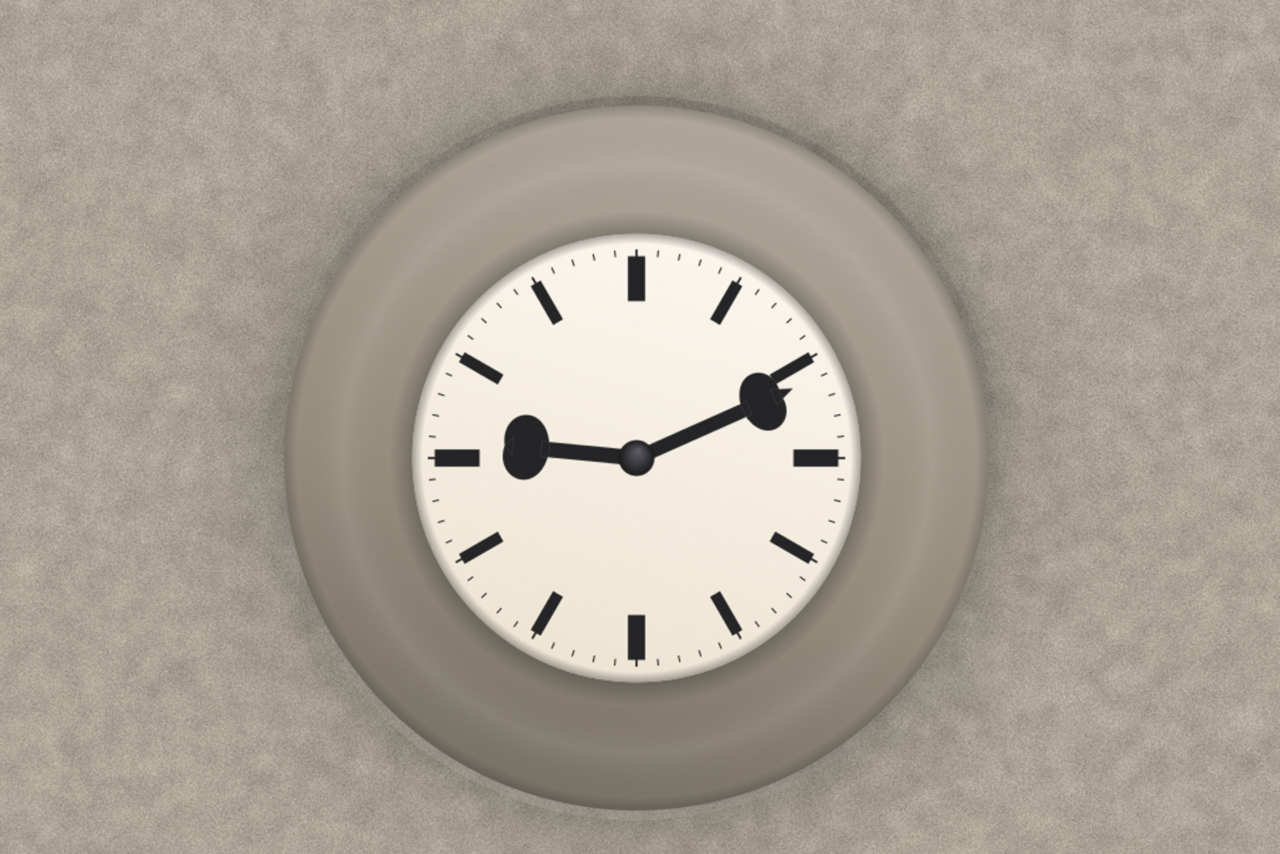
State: 9h11
